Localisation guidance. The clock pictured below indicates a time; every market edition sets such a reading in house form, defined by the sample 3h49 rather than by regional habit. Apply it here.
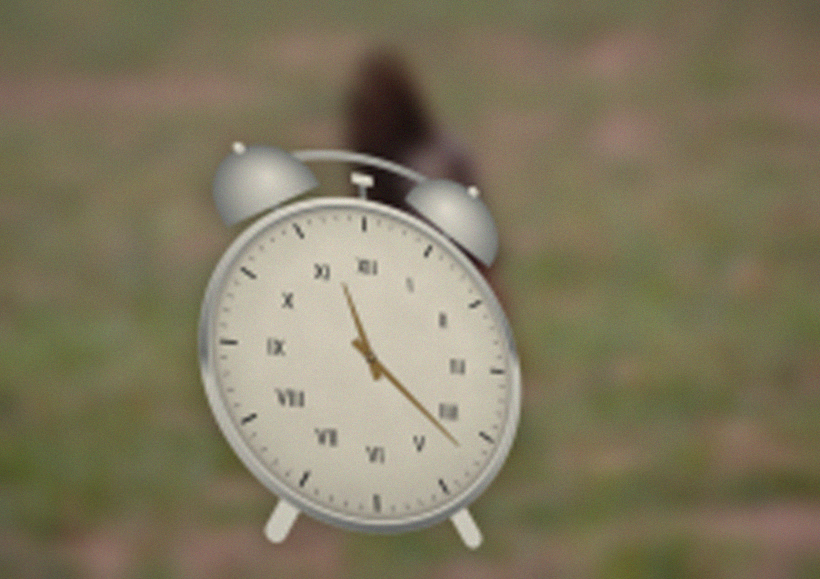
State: 11h22
